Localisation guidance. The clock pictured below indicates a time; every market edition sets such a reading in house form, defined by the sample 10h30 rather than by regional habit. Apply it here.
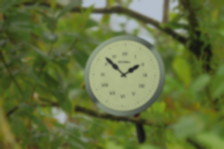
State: 1h52
